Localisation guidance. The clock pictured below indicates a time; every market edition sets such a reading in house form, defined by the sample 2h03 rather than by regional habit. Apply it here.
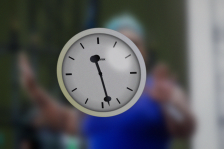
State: 11h28
